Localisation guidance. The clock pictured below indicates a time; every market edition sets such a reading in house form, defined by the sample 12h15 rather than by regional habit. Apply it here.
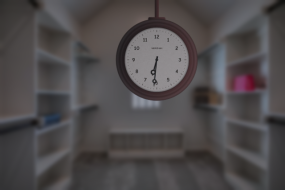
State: 6h31
